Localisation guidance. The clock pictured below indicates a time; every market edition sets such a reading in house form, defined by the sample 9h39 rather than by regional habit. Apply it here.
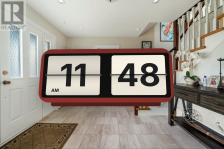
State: 11h48
